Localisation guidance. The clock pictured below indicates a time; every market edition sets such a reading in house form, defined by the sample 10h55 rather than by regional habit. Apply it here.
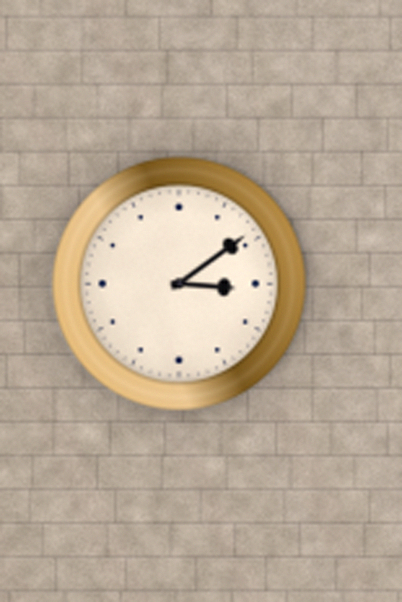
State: 3h09
